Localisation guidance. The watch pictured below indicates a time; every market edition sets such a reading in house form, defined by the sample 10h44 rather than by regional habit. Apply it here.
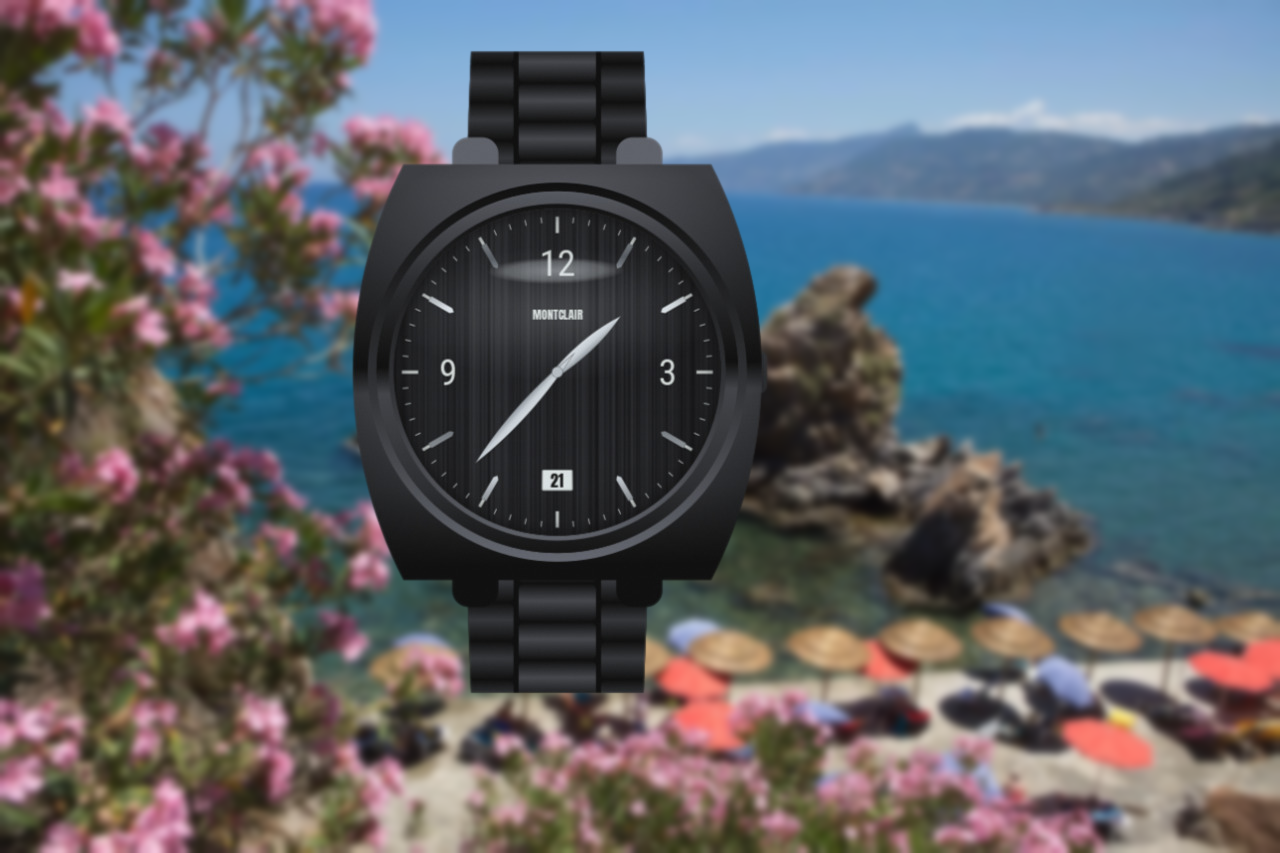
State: 1h37
